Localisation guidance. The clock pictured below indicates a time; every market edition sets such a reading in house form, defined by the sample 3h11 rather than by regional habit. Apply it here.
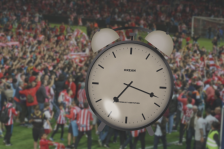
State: 7h18
